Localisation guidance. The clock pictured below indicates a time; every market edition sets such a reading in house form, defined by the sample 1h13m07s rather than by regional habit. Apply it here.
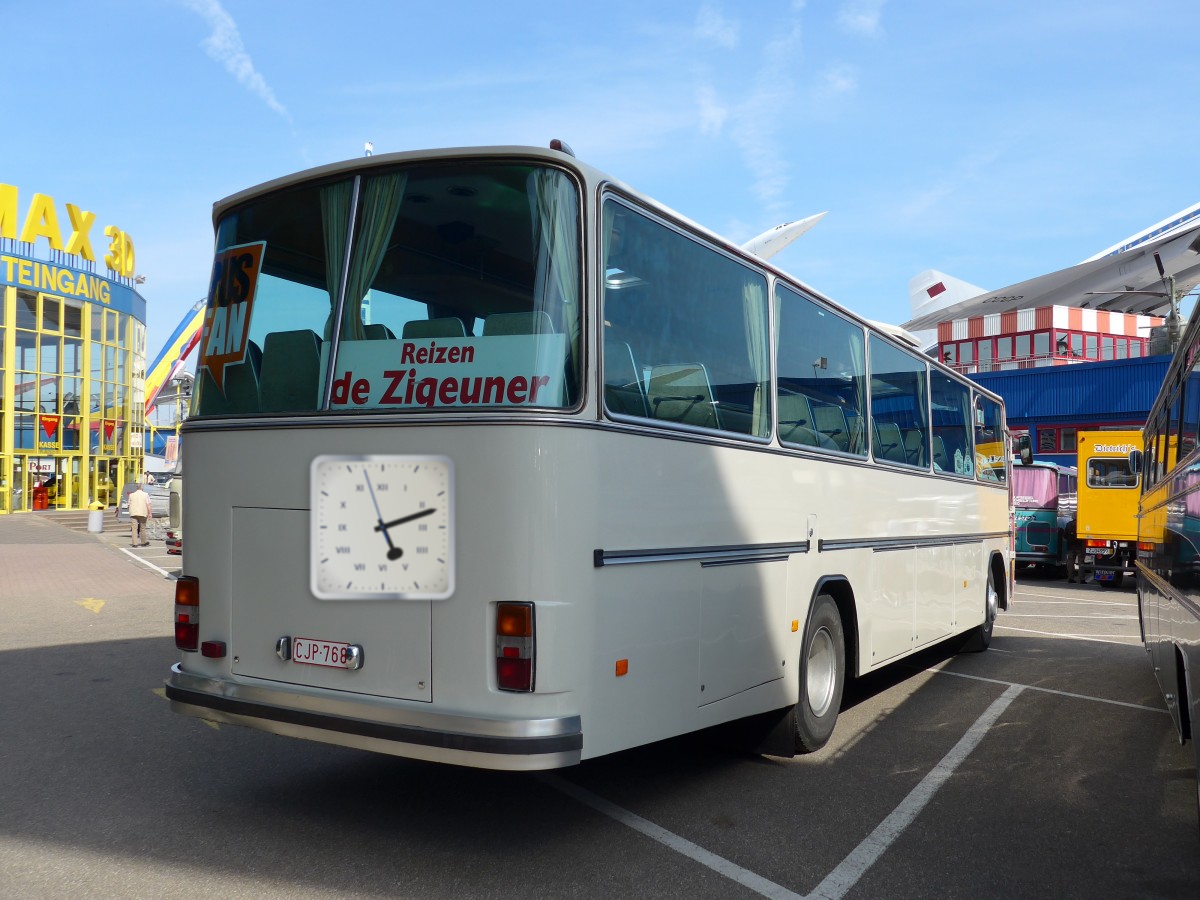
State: 5h11m57s
